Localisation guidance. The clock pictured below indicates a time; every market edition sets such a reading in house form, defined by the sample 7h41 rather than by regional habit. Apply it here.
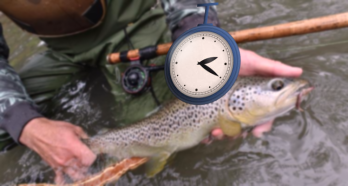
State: 2h20
